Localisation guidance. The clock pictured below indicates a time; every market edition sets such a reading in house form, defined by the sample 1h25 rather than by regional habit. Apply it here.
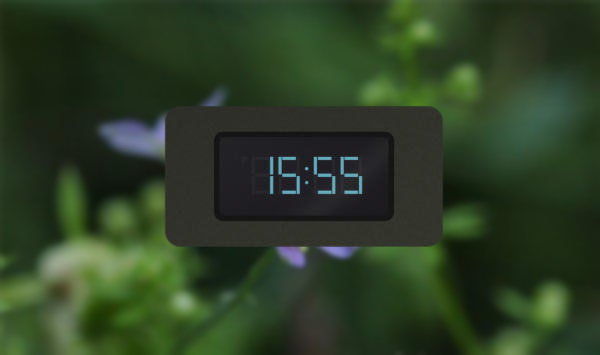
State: 15h55
